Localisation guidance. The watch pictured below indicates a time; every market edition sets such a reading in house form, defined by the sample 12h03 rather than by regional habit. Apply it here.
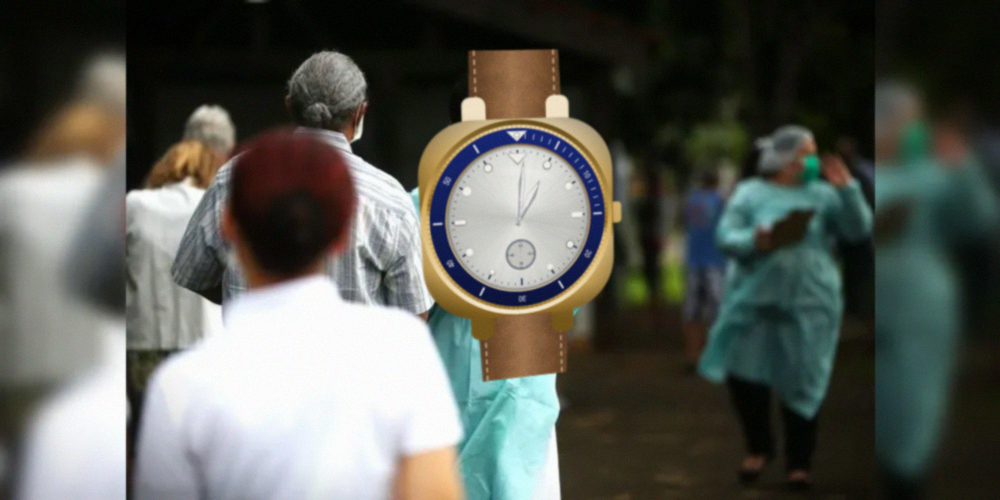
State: 1h01
